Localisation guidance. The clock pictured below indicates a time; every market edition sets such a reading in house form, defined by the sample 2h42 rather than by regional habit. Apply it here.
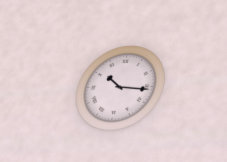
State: 10h16
